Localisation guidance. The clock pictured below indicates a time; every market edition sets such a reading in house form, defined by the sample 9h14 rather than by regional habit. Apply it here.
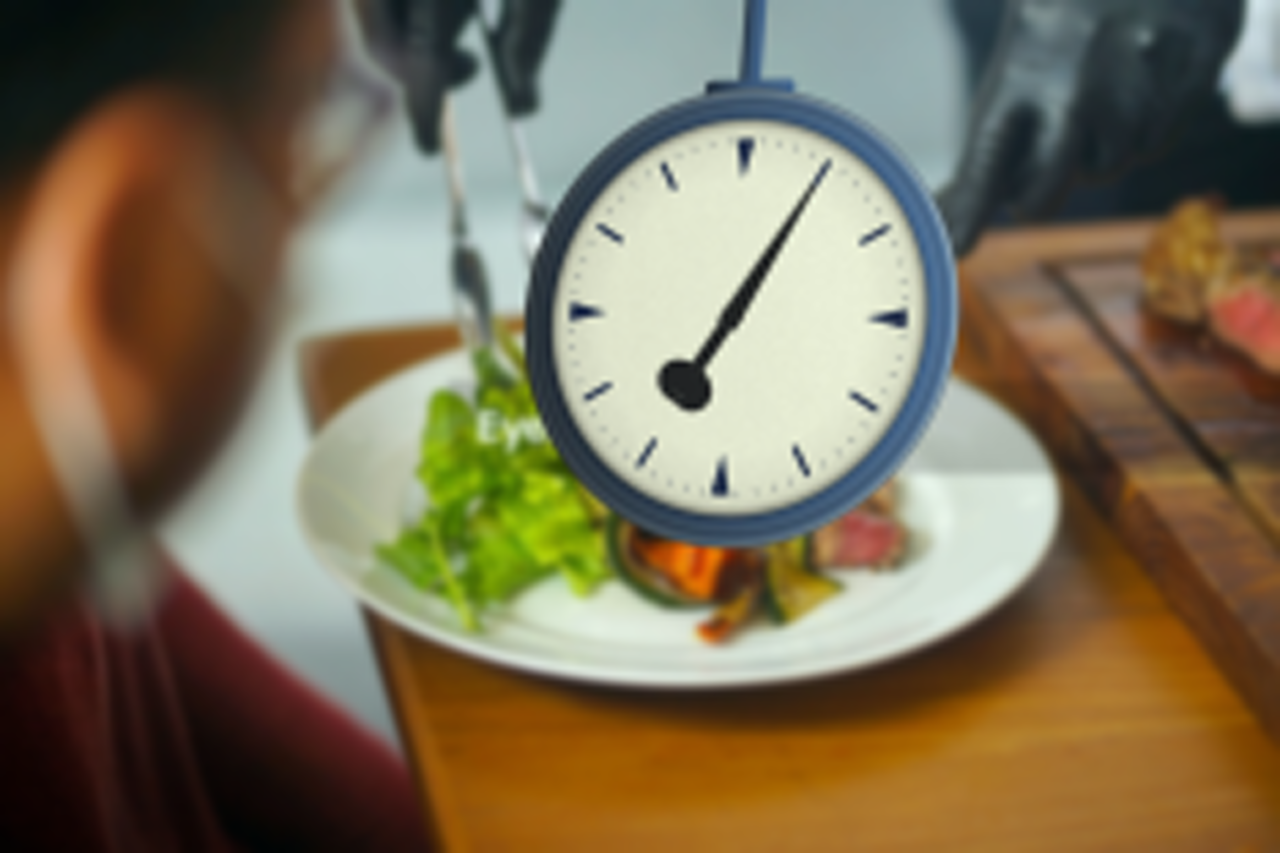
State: 7h05
